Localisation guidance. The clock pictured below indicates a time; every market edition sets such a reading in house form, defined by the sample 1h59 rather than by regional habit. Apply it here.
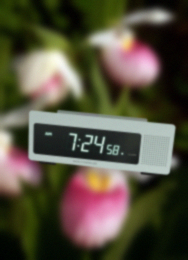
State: 7h24
